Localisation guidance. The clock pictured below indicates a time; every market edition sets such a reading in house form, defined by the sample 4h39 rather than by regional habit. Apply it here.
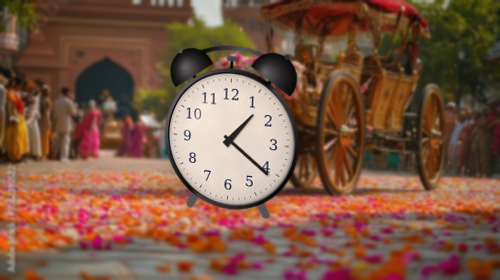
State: 1h21
